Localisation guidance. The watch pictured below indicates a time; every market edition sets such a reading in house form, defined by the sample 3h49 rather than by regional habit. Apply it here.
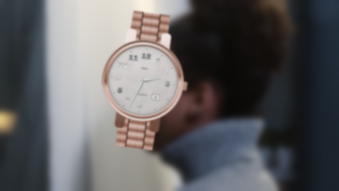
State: 2h33
